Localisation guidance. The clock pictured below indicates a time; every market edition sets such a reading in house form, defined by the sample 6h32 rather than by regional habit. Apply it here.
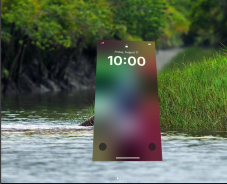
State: 10h00
